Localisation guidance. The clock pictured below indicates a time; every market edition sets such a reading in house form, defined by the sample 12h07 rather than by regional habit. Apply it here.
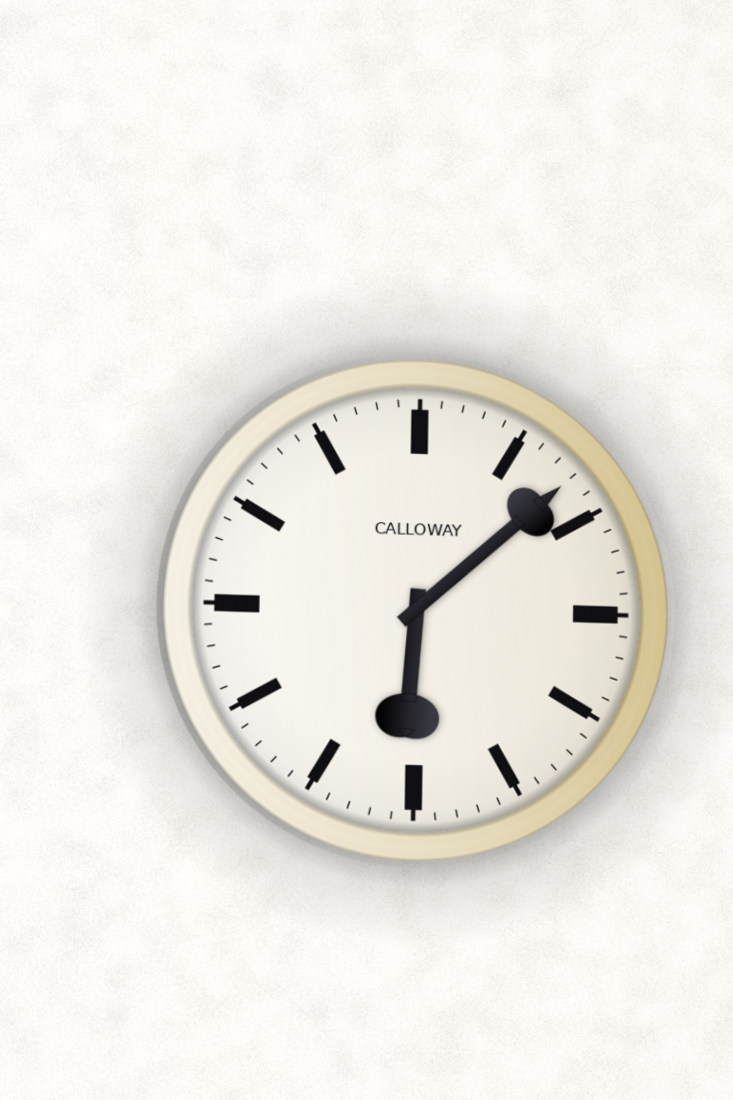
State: 6h08
